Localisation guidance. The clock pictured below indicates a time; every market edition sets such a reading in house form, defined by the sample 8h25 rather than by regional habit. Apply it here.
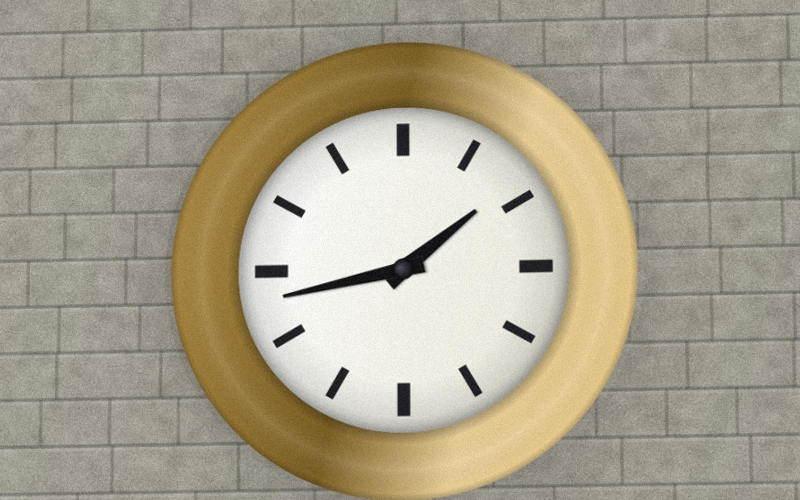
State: 1h43
